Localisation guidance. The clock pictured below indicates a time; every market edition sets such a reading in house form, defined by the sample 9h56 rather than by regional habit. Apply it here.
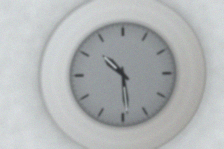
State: 10h29
